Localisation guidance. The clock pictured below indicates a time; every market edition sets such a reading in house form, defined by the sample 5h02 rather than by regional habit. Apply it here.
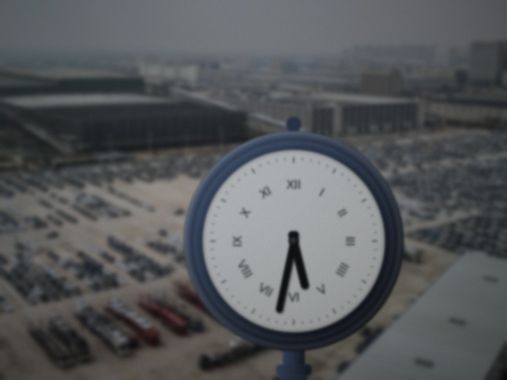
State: 5h32
